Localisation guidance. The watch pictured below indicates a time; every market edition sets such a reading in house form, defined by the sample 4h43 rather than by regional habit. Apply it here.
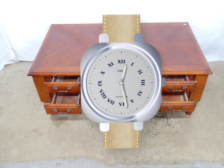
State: 12h28
